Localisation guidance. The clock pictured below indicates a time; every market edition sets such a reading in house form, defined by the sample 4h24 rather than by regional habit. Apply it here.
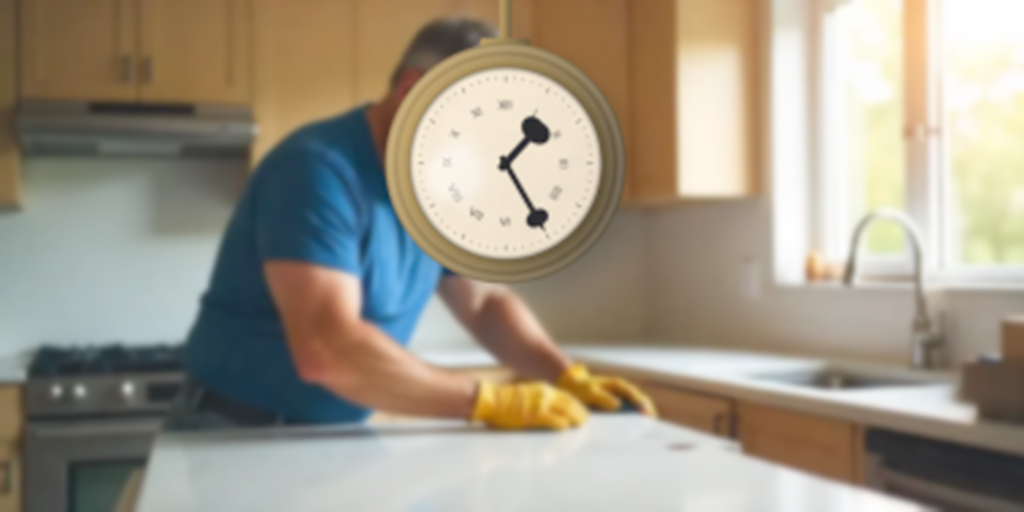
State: 1h25
